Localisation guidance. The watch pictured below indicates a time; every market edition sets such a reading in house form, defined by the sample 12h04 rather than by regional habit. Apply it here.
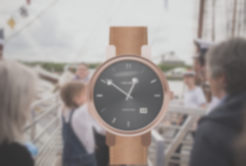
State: 12h51
